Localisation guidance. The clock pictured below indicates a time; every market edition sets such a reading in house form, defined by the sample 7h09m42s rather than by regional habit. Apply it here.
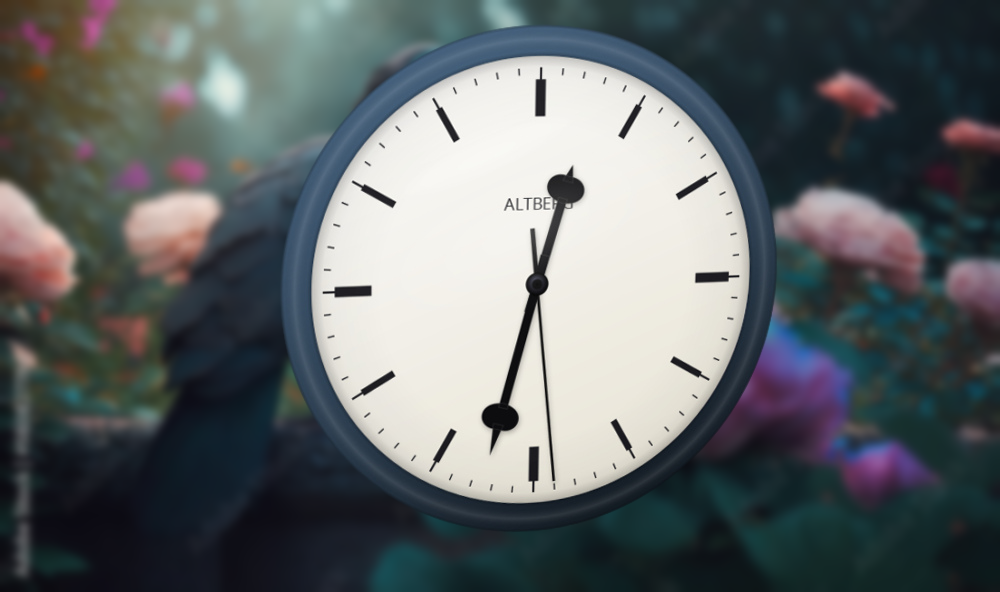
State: 12h32m29s
